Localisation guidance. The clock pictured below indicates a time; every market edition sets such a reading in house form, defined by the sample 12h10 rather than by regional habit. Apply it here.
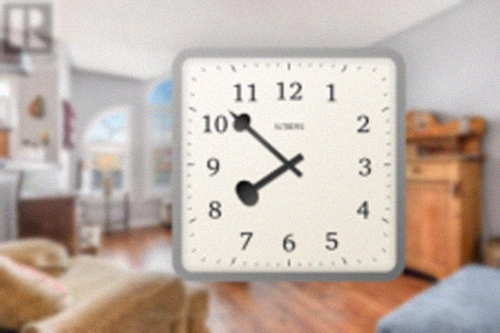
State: 7h52
